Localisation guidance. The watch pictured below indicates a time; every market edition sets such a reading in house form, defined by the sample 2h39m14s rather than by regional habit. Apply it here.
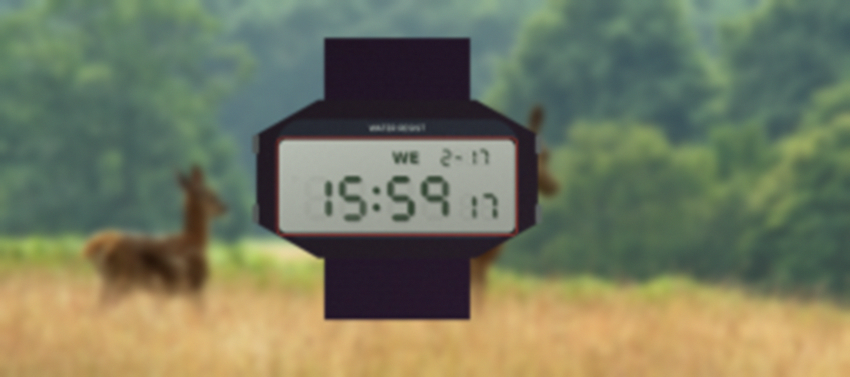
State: 15h59m17s
